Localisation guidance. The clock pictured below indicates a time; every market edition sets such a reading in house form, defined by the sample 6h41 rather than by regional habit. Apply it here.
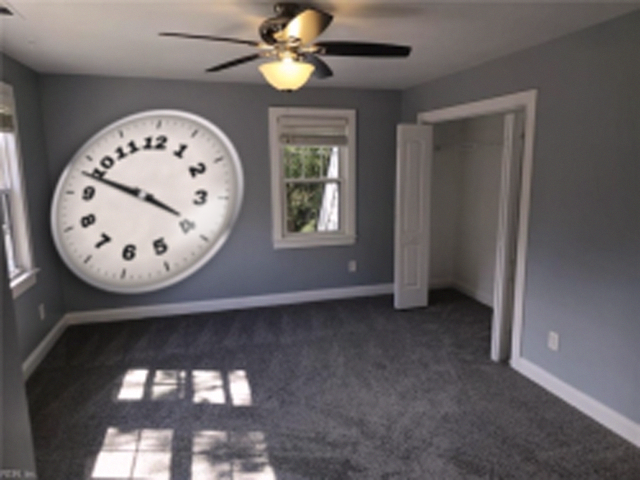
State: 3h48
